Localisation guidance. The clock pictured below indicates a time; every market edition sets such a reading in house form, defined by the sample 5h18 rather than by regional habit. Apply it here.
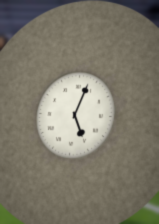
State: 5h03
